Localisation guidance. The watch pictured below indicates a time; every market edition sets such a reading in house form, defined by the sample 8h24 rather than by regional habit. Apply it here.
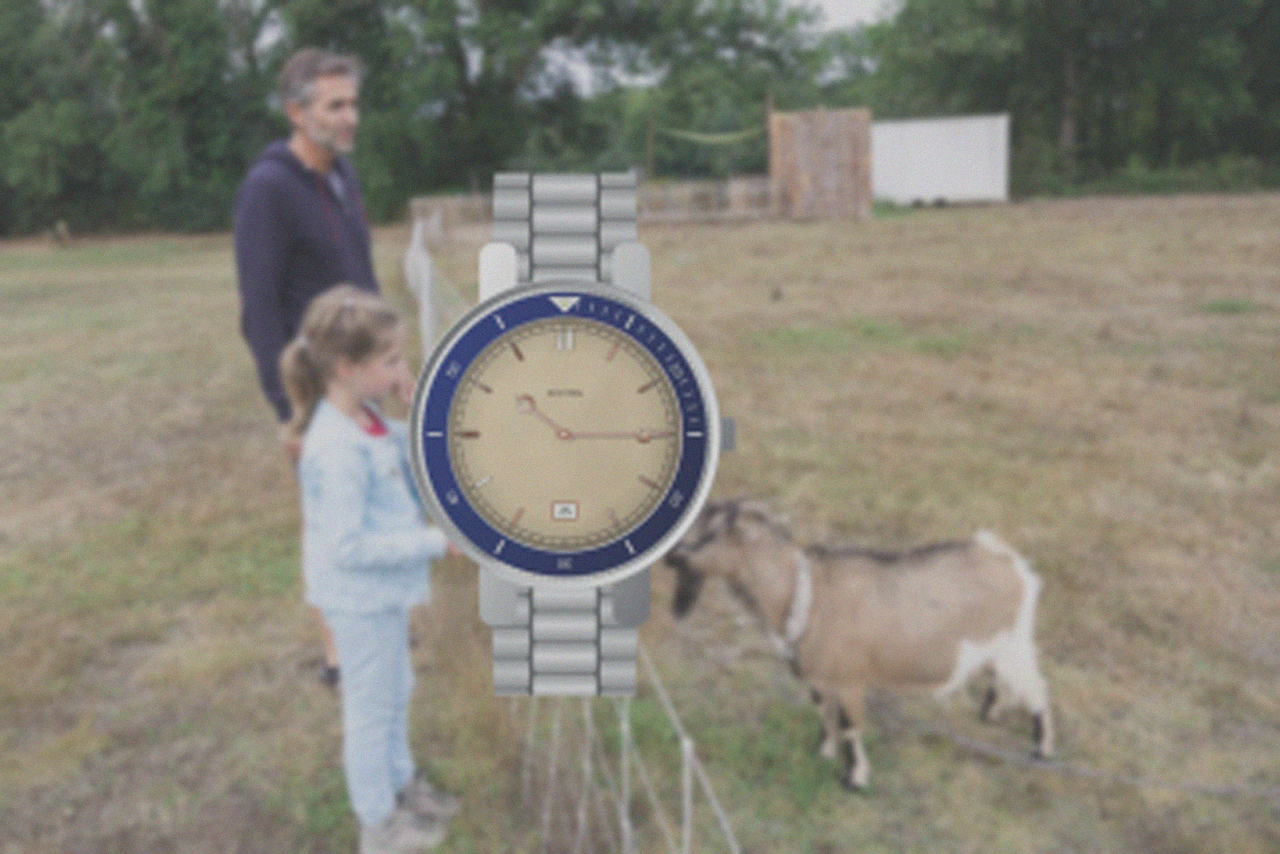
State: 10h15
